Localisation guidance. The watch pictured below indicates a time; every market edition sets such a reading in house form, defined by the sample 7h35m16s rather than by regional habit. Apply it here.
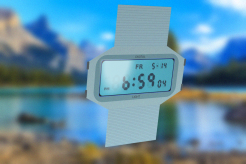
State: 6h59m04s
